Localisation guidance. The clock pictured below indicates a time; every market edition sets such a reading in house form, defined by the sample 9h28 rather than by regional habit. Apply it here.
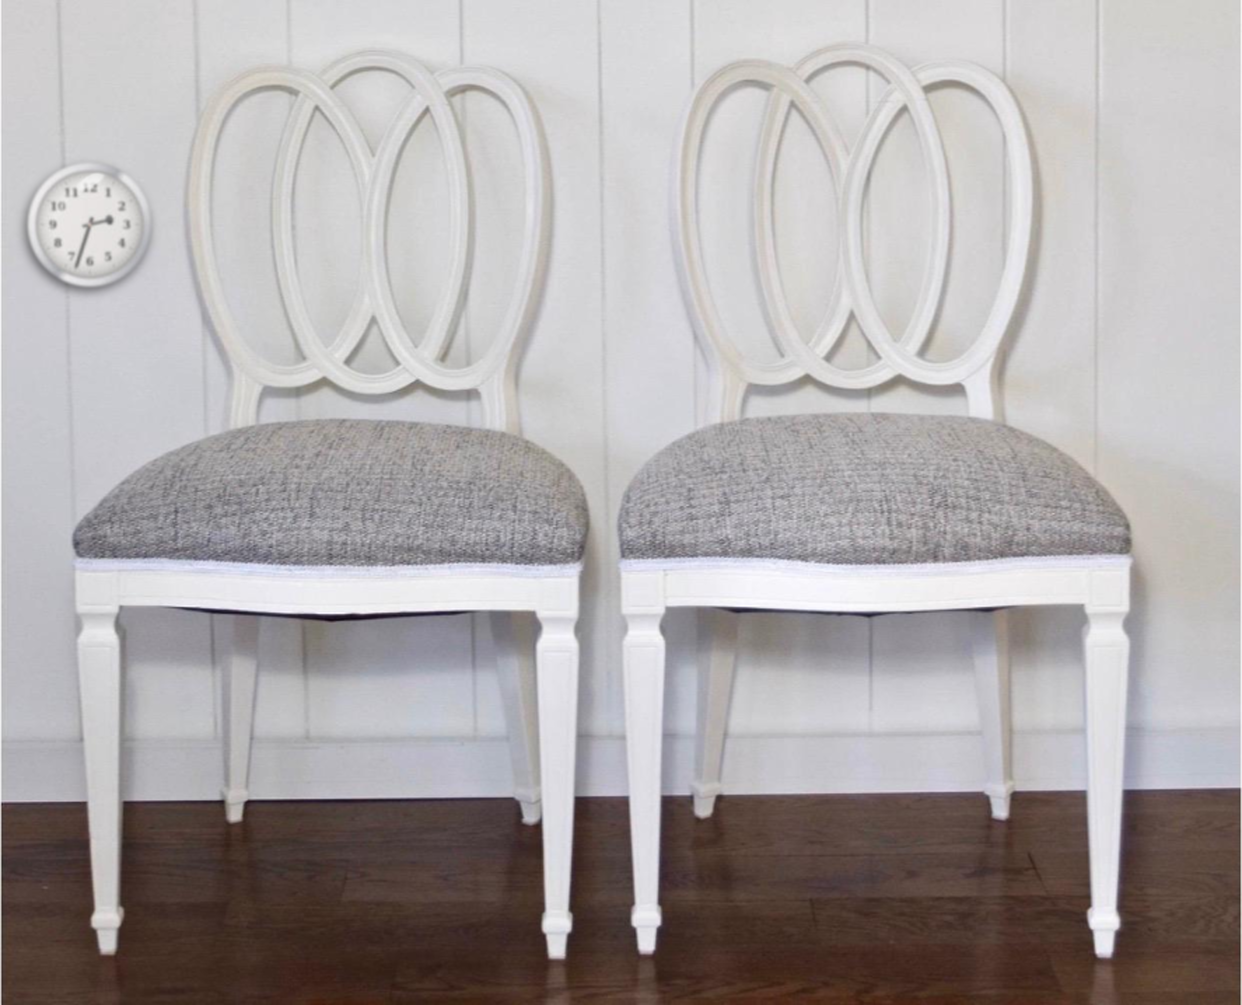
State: 2h33
